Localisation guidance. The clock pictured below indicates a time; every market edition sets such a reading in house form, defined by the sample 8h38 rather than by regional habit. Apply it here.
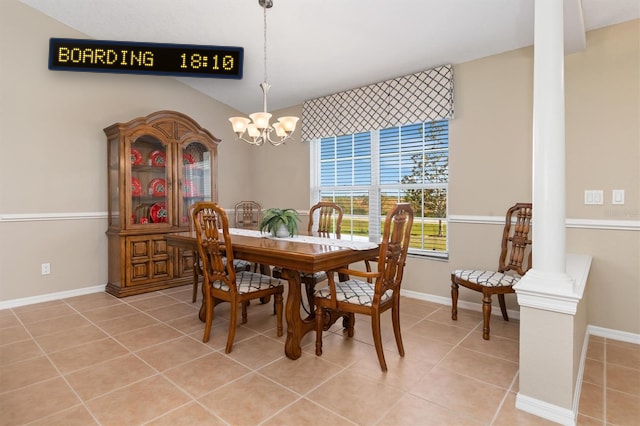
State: 18h10
